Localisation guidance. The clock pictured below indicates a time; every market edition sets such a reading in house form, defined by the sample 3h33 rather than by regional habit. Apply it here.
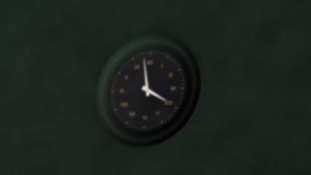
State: 3h58
